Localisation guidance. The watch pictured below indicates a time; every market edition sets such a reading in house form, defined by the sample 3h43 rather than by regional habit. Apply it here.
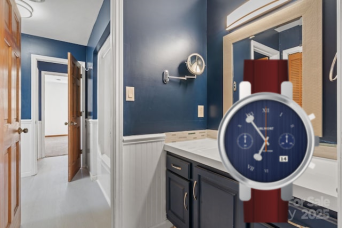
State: 6h54
